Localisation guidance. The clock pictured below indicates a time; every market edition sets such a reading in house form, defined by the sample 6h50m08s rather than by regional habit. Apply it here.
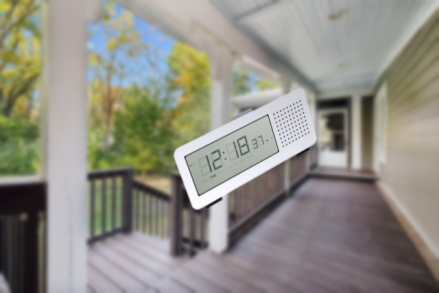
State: 12h18m37s
